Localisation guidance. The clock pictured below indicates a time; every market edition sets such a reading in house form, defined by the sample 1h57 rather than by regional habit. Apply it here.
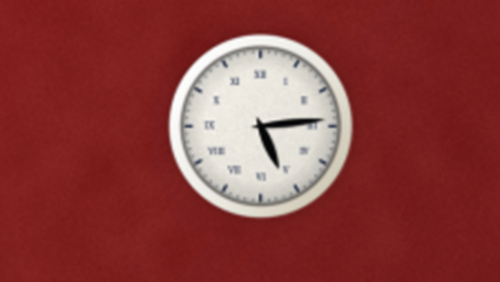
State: 5h14
